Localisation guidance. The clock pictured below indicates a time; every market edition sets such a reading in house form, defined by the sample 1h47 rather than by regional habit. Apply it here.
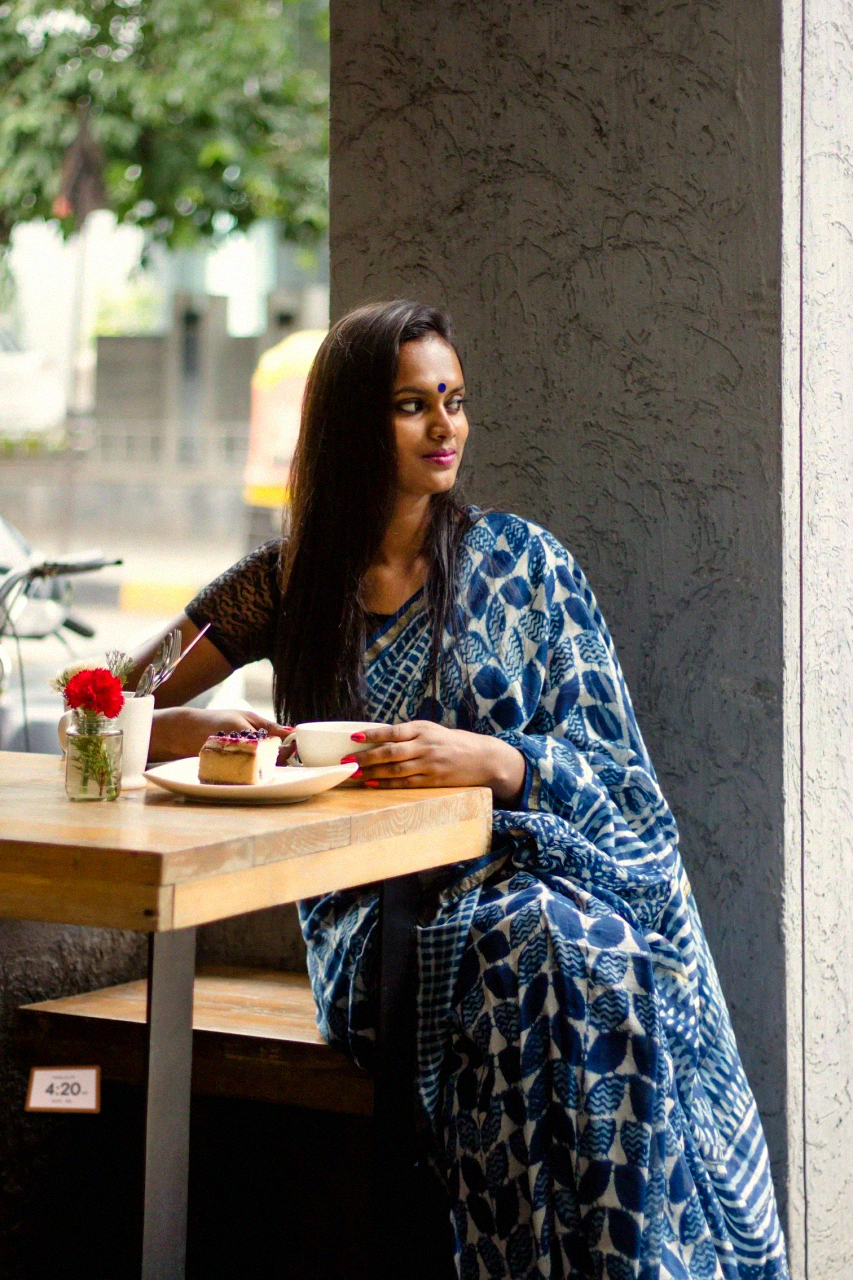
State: 4h20
